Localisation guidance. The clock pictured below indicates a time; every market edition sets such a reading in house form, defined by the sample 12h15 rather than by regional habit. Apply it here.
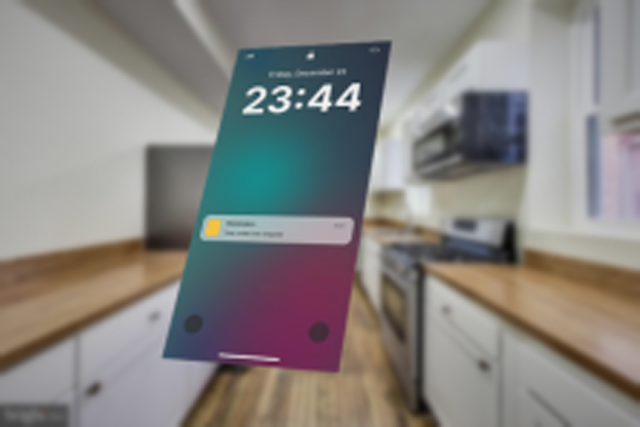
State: 23h44
